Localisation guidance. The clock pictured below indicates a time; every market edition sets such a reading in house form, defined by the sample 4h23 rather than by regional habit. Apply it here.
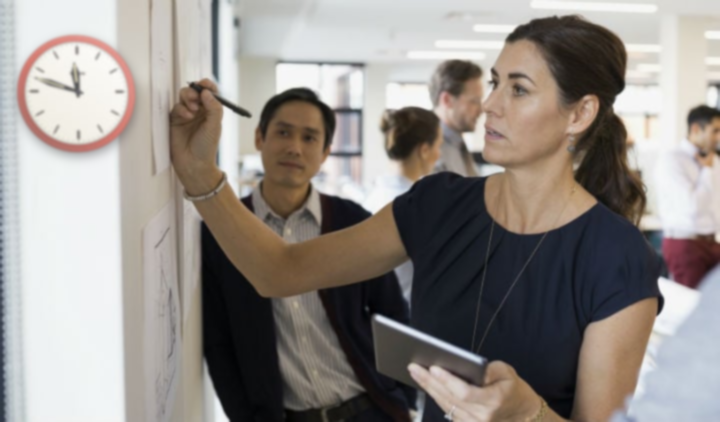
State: 11h48
